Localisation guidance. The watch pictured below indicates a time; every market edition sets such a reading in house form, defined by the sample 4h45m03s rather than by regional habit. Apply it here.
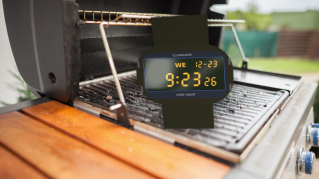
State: 9h23m26s
